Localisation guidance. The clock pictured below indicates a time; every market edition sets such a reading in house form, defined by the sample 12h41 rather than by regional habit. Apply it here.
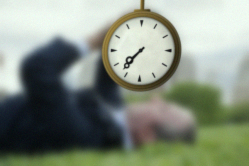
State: 7h37
